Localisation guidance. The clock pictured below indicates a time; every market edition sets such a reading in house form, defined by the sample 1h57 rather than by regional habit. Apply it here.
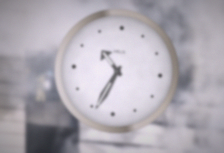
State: 10h34
